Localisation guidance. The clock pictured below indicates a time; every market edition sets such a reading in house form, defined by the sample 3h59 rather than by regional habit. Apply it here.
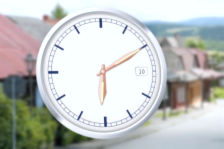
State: 6h10
